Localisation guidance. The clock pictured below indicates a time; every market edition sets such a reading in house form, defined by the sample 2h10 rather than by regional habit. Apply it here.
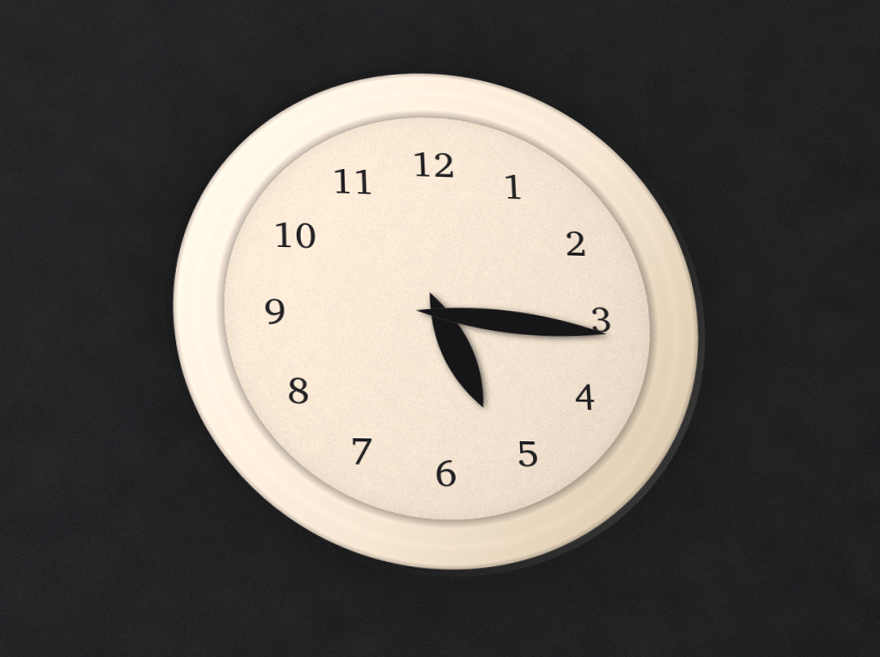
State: 5h16
